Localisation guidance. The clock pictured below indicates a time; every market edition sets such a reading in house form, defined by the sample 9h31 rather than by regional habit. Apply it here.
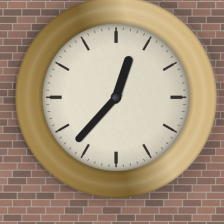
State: 12h37
